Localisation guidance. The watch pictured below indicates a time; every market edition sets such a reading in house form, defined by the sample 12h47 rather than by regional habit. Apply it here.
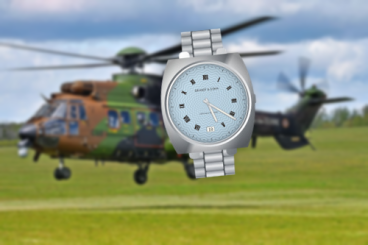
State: 5h21
